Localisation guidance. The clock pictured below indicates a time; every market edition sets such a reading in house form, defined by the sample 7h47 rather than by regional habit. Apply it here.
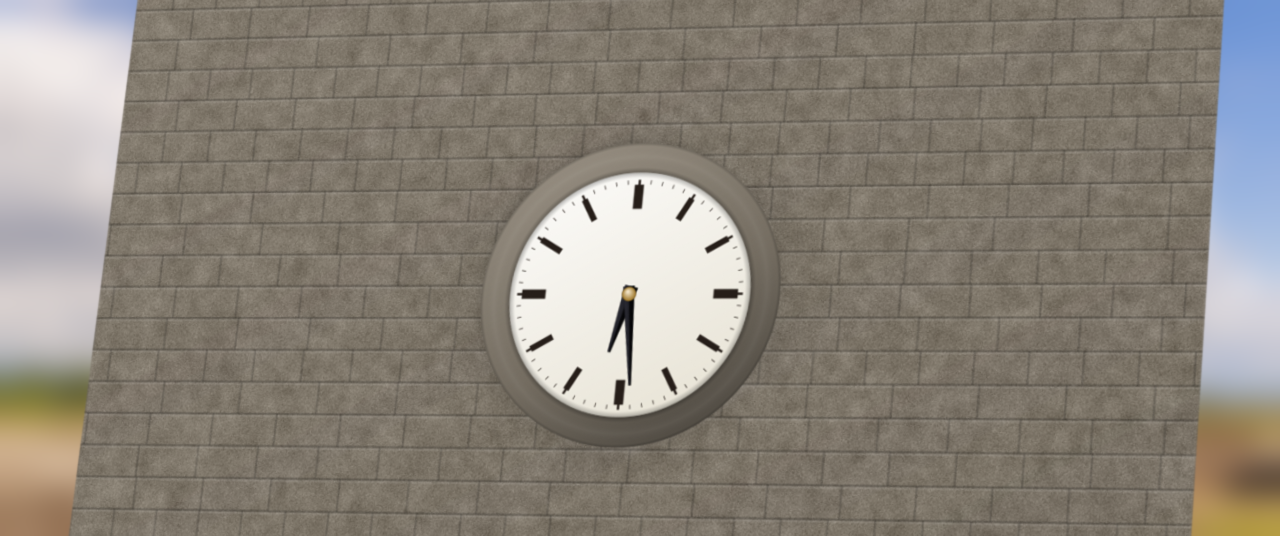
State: 6h29
